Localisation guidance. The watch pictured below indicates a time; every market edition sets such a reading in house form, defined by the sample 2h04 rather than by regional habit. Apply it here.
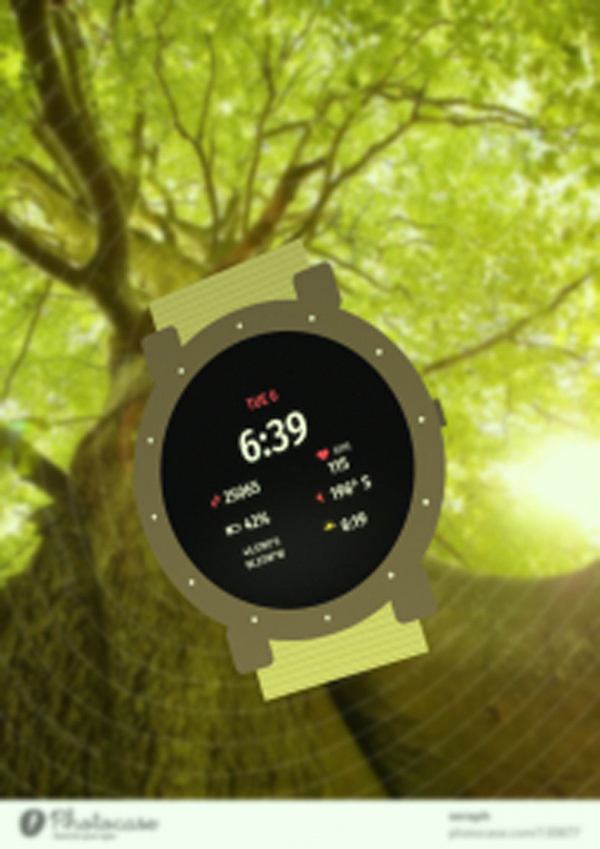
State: 6h39
